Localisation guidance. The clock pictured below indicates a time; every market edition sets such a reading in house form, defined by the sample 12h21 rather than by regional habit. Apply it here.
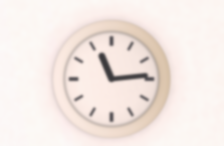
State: 11h14
